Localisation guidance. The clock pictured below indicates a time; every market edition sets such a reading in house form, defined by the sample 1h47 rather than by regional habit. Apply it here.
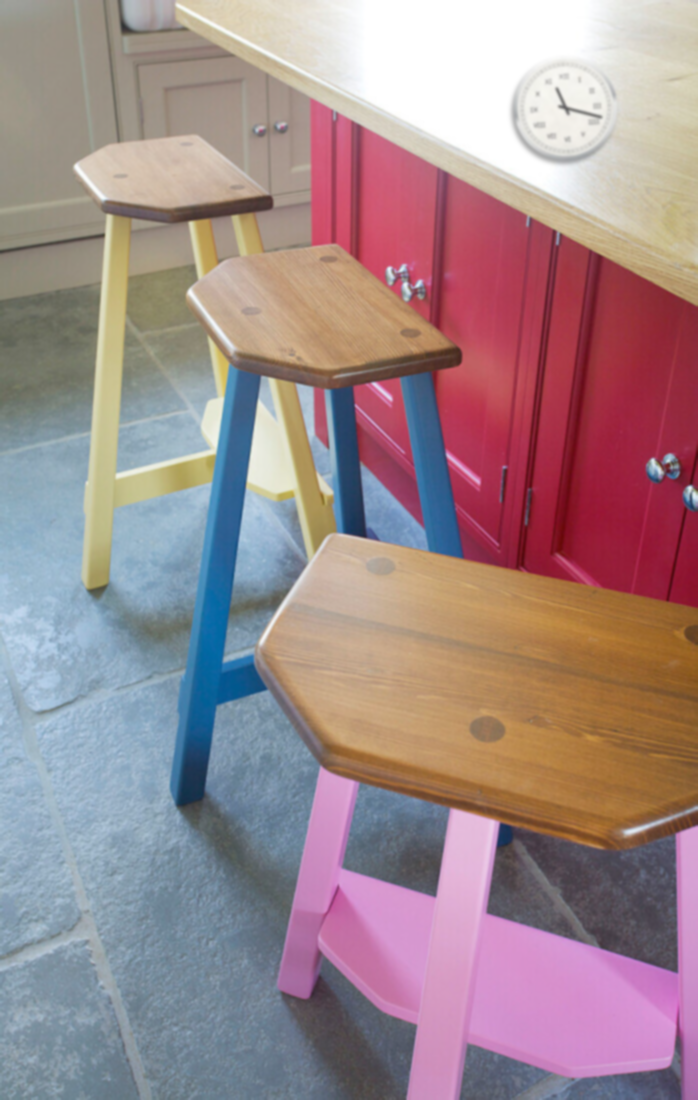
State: 11h18
